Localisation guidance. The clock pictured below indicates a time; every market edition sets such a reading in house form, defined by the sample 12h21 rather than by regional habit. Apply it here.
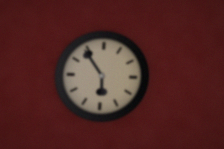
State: 5h54
